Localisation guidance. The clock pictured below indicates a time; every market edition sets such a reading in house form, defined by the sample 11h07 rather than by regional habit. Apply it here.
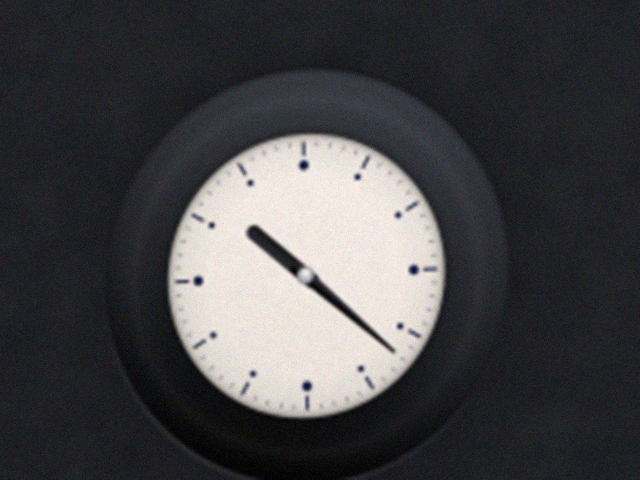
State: 10h22
